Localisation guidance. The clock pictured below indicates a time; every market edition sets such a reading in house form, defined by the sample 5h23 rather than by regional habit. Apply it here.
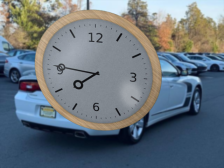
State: 7h46
